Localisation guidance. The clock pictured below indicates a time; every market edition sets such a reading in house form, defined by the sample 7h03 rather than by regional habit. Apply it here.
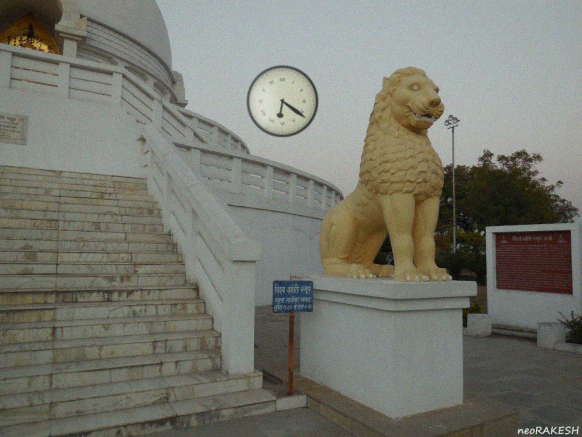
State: 6h21
